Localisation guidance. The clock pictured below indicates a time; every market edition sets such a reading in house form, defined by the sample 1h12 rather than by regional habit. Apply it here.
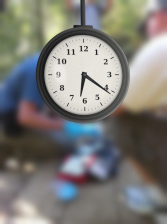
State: 6h21
